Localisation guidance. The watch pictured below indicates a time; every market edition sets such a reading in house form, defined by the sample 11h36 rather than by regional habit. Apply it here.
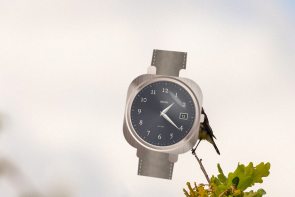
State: 1h21
